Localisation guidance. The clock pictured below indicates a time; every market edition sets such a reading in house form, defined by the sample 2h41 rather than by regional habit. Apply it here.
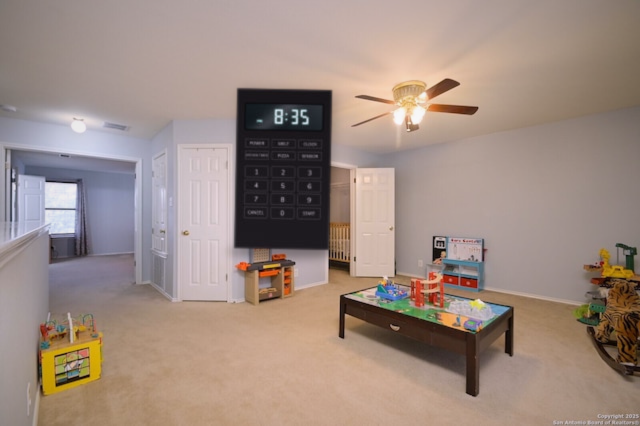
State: 8h35
